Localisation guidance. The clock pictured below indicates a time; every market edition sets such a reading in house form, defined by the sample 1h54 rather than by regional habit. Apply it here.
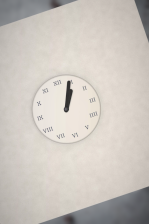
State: 1h04
